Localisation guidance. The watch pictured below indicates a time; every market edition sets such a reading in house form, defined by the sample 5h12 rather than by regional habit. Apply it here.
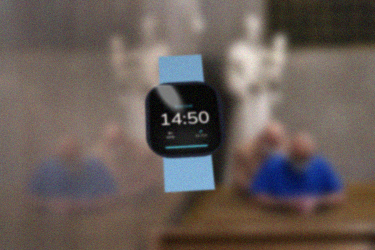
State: 14h50
